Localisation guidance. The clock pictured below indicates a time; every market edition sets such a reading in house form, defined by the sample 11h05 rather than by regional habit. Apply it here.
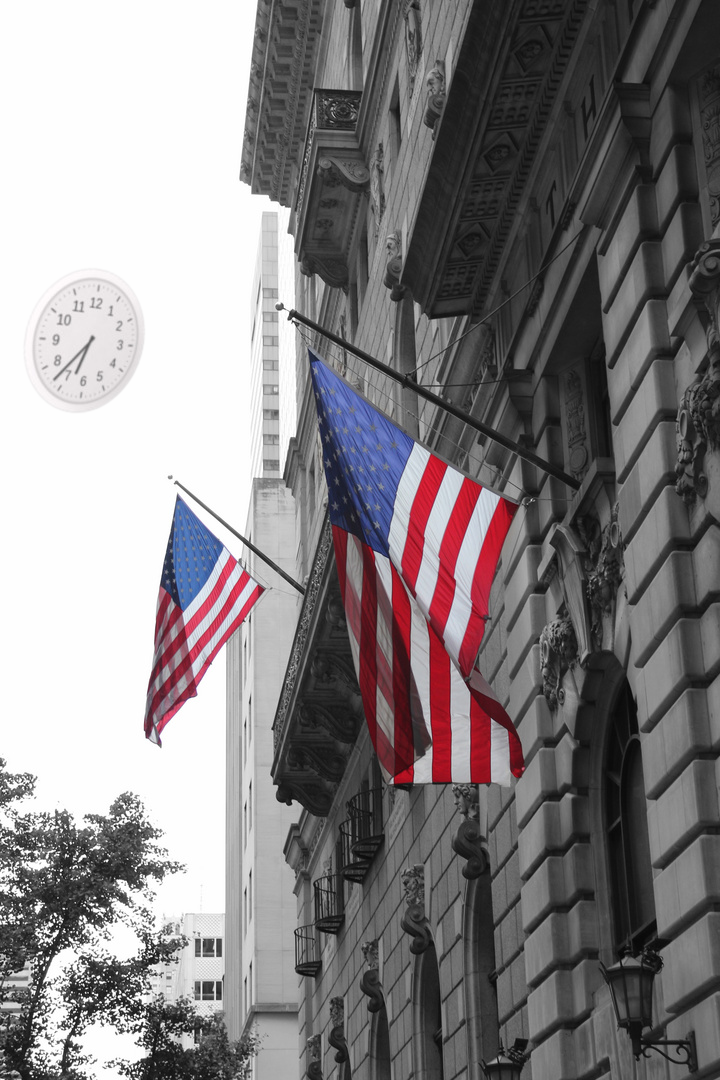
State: 6h37
